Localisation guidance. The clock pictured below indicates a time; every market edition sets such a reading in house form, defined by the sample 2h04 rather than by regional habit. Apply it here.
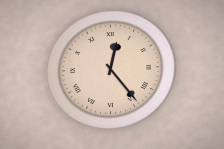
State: 12h24
